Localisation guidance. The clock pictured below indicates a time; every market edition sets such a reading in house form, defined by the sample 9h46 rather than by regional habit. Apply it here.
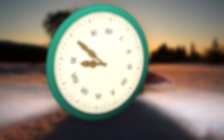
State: 8h50
